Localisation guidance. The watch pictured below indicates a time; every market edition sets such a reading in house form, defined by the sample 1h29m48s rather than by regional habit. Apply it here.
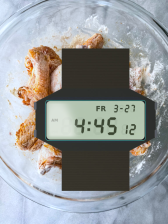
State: 4h45m12s
